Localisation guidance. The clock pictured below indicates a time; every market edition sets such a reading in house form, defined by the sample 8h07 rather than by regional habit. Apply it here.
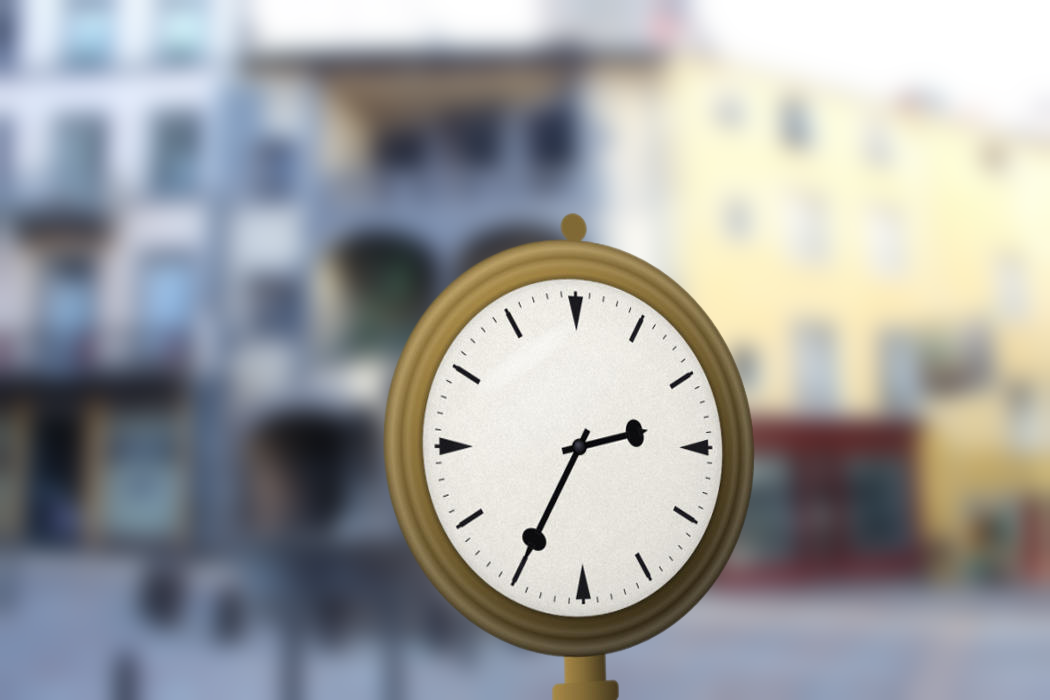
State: 2h35
